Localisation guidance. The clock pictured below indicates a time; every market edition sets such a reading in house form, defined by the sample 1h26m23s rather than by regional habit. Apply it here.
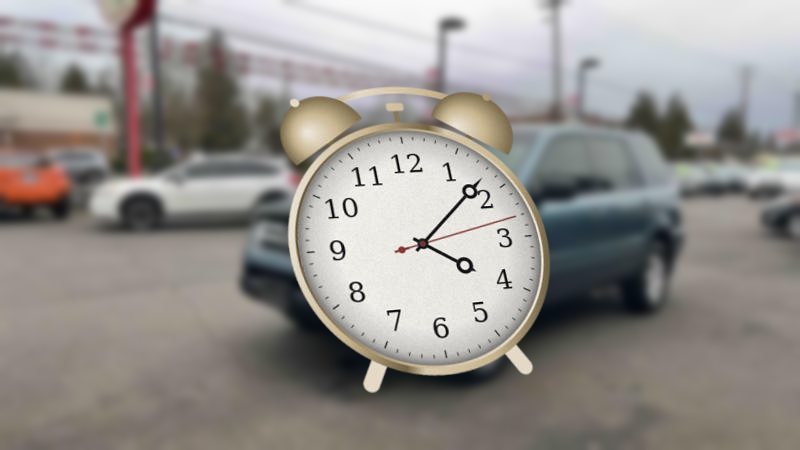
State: 4h08m13s
